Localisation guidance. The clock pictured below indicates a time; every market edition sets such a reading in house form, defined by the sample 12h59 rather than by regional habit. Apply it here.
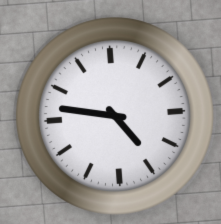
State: 4h47
